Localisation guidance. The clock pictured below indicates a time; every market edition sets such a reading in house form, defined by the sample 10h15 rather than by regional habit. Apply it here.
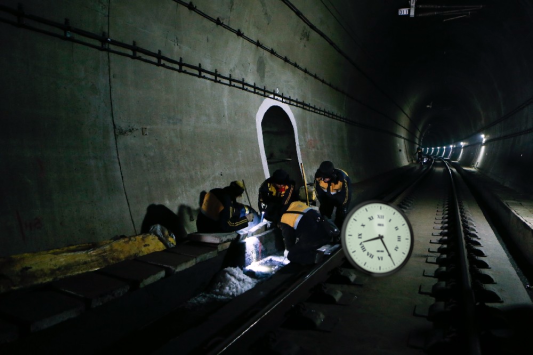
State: 8h25
